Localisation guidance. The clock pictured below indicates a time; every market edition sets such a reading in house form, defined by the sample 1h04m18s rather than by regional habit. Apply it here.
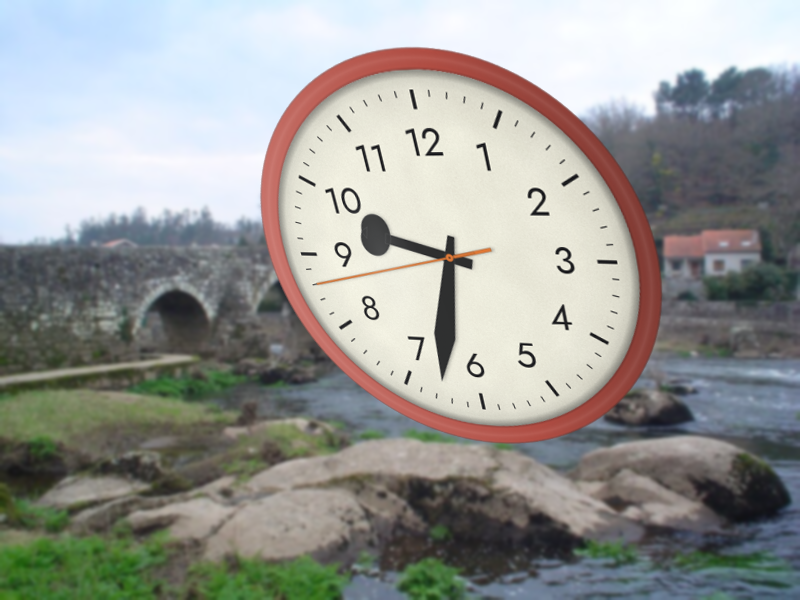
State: 9h32m43s
